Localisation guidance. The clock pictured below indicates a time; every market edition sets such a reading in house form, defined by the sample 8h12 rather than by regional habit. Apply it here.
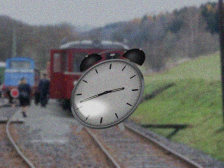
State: 2h42
